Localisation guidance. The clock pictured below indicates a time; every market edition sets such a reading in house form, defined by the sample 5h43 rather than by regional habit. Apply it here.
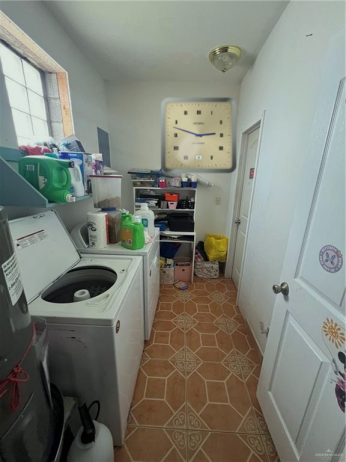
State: 2h48
